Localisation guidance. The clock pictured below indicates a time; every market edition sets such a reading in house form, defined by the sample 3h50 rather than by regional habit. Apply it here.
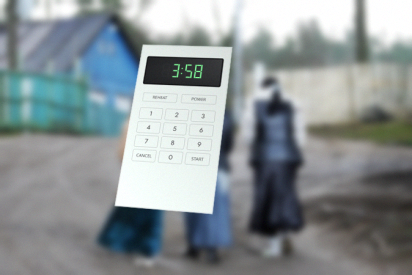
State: 3h58
